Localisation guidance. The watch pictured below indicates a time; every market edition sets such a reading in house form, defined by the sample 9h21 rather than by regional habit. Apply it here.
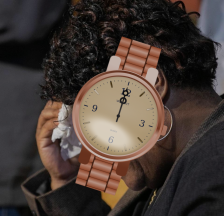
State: 12h00
